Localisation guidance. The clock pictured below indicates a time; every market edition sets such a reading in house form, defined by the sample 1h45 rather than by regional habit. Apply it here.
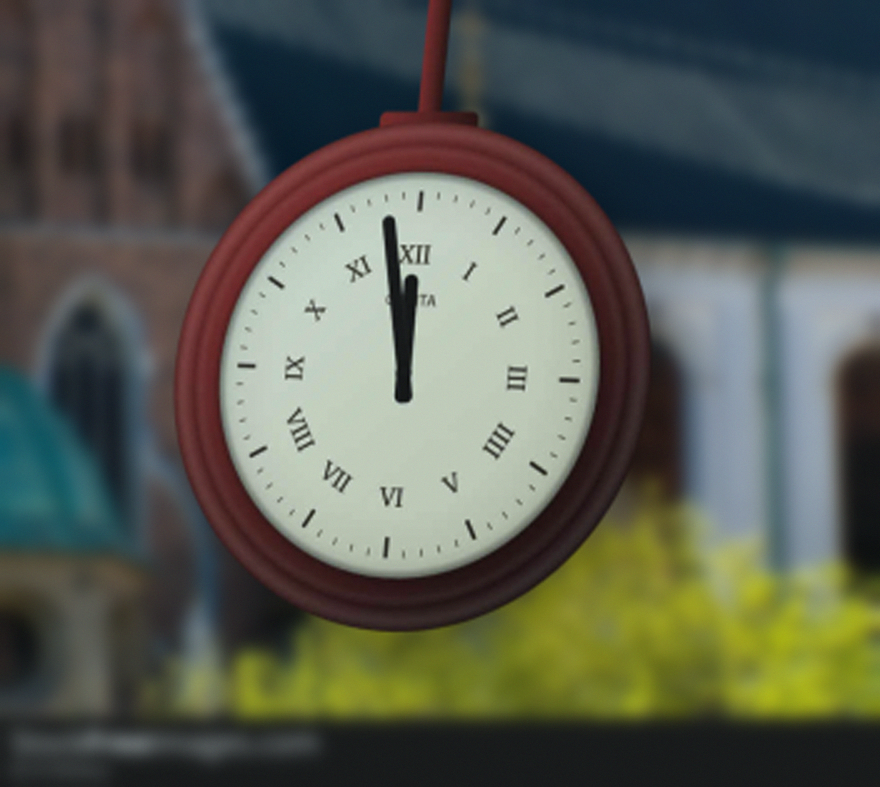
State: 11h58
